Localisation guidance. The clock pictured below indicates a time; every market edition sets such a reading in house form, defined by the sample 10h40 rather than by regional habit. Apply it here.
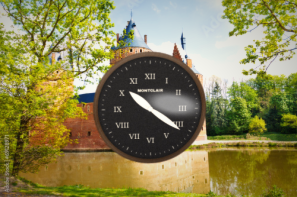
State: 10h21
